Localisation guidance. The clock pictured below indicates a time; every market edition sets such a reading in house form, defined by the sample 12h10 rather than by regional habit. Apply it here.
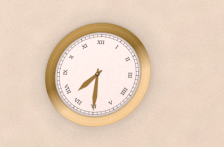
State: 7h30
